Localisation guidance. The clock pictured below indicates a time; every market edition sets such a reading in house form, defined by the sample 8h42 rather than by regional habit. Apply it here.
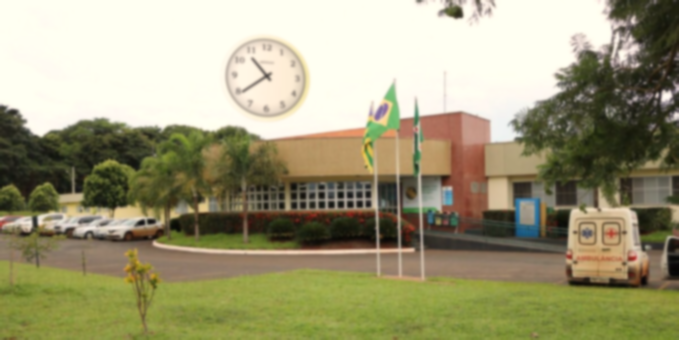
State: 10h39
